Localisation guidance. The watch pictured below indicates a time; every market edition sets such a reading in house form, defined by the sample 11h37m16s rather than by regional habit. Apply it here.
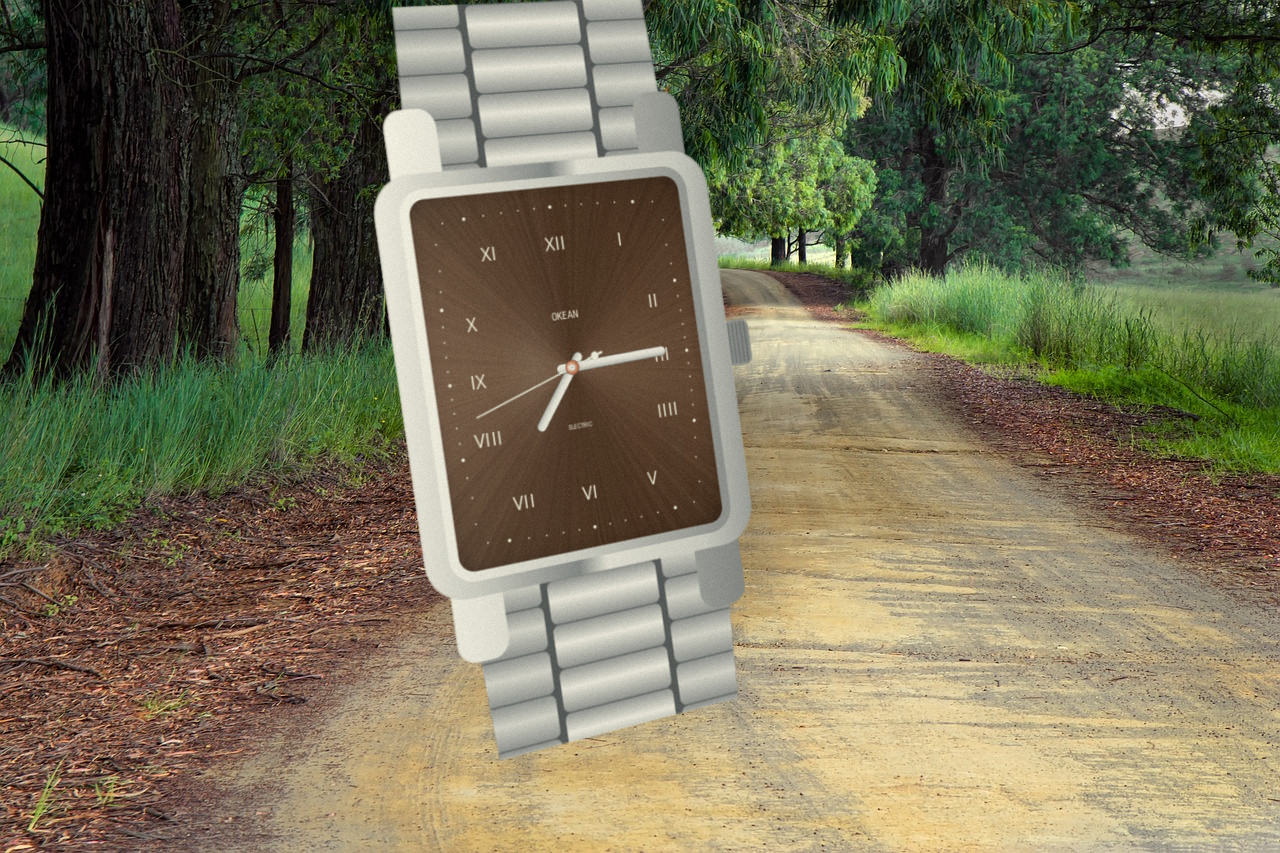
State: 7h14m42s
